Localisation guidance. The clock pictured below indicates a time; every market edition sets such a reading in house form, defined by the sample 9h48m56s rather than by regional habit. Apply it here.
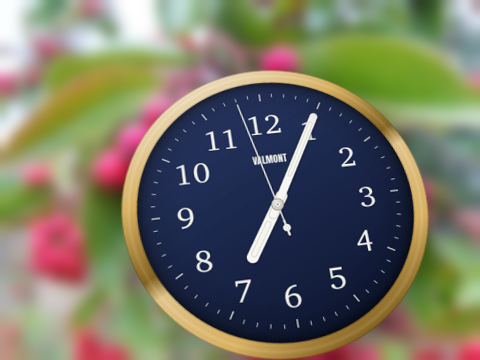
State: 7h04m58s
